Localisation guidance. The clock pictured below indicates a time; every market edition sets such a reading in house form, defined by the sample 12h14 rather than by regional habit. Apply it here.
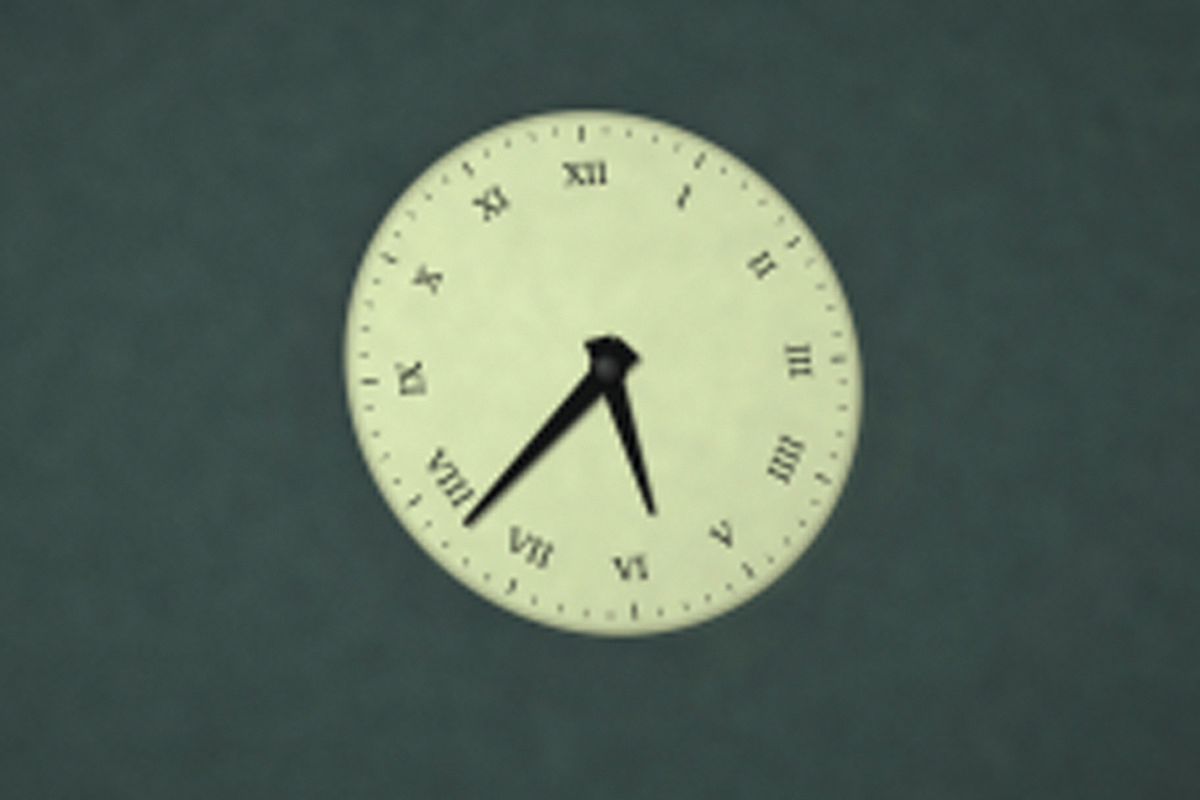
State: 5h38
